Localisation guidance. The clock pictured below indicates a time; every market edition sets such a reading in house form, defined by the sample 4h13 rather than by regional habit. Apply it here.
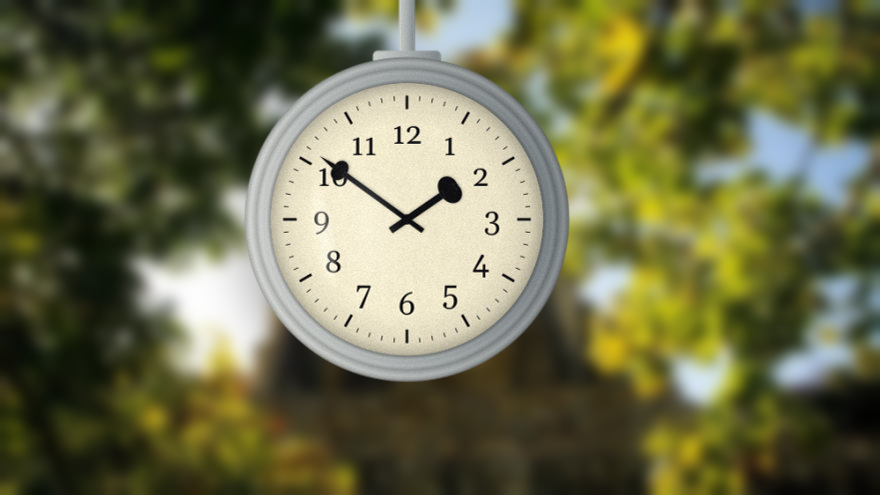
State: 1h51
